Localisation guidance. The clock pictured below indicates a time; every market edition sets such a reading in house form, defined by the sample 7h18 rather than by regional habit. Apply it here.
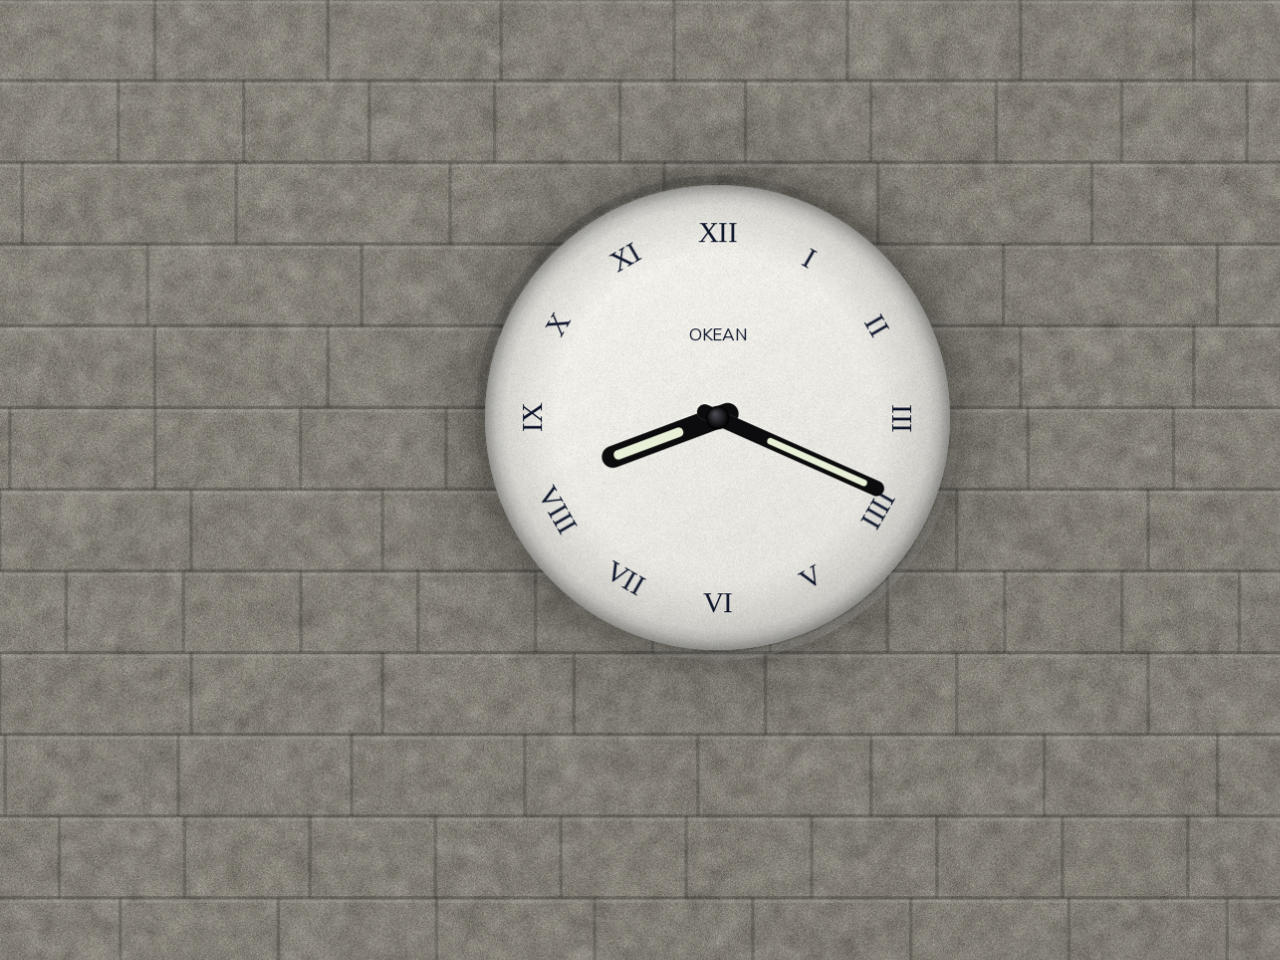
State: 8h19
